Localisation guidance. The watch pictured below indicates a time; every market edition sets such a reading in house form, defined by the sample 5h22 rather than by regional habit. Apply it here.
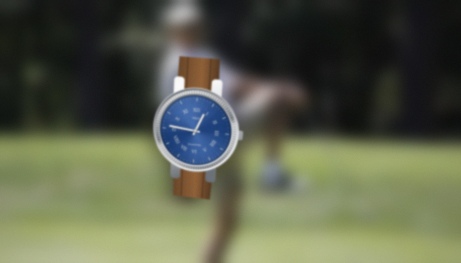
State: 12h46
